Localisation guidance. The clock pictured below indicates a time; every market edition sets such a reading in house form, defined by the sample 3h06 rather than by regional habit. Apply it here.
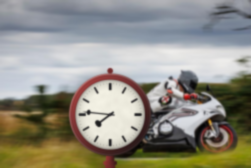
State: 7h46
